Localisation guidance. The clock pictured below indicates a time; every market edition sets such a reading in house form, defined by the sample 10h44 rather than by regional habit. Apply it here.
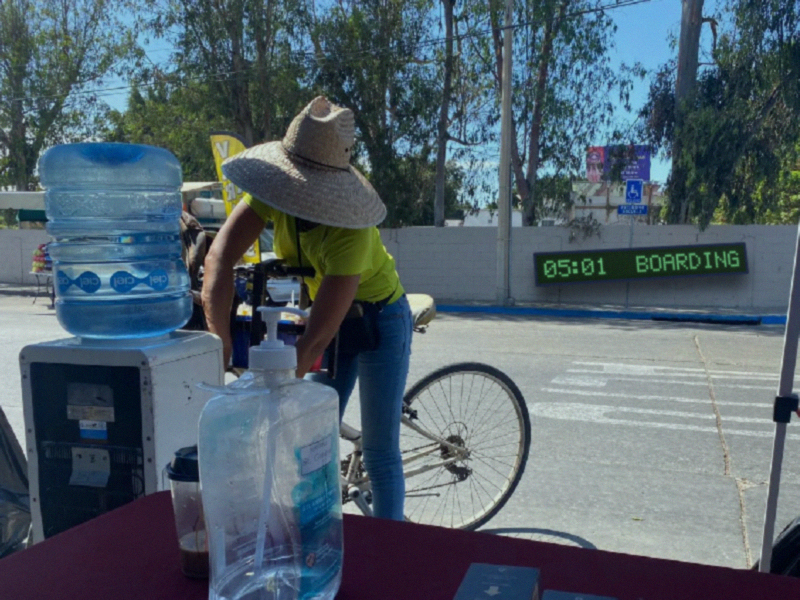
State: 5h01
